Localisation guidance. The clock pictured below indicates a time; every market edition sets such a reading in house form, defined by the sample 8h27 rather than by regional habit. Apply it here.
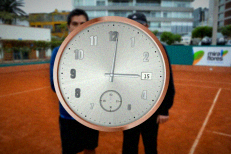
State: 3h01
